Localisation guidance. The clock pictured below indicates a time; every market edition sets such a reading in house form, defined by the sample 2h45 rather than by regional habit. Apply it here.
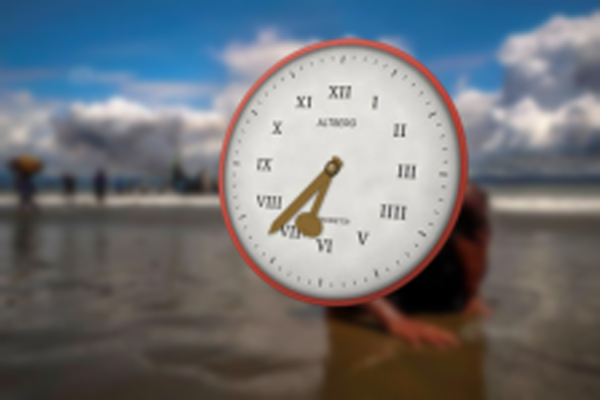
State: 6h37
